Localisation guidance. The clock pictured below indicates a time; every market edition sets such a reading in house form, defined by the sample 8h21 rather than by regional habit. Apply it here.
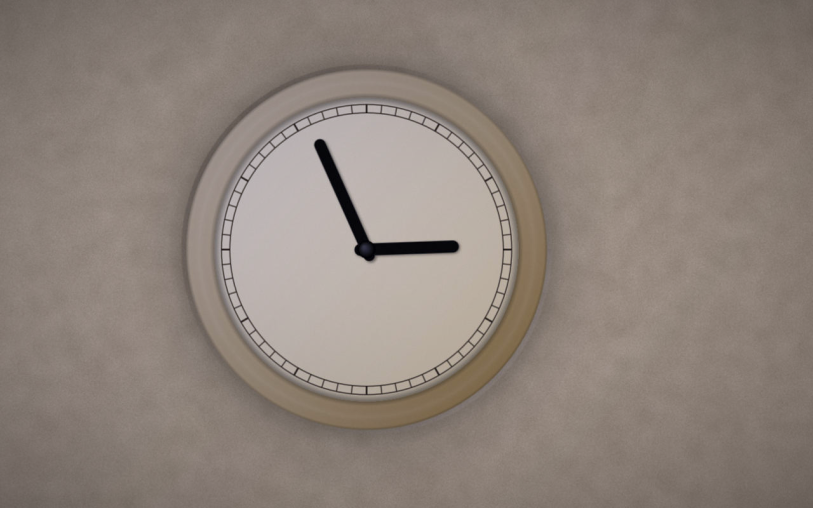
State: 2h56
